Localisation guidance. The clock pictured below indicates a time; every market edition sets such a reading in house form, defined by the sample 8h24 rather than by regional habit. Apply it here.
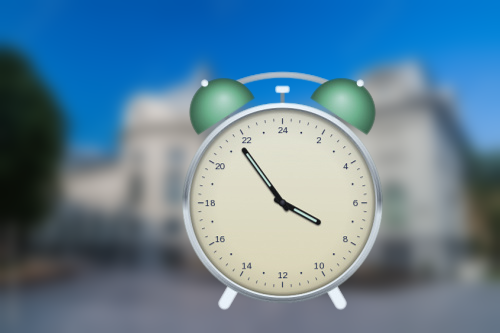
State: 7h54
